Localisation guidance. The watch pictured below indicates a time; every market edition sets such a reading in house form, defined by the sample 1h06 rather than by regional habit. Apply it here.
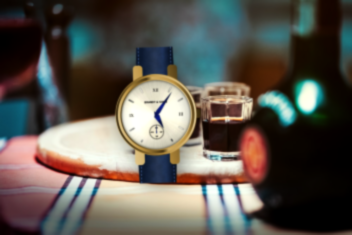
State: 5h06
